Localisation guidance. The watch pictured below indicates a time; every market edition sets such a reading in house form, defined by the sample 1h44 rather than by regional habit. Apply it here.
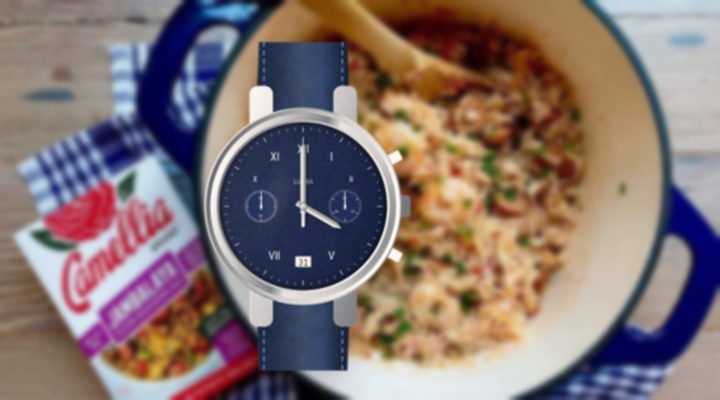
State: 4h00
